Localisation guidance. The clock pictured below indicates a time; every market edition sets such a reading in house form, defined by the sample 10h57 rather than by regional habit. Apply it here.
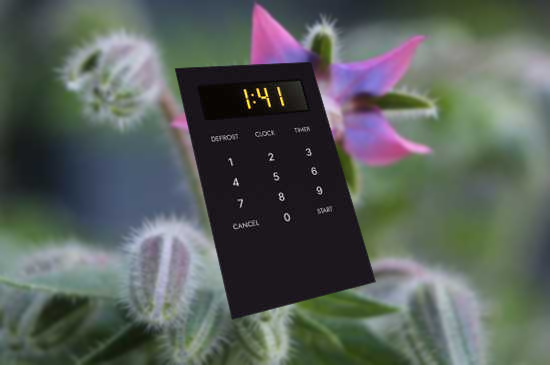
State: 1h41
